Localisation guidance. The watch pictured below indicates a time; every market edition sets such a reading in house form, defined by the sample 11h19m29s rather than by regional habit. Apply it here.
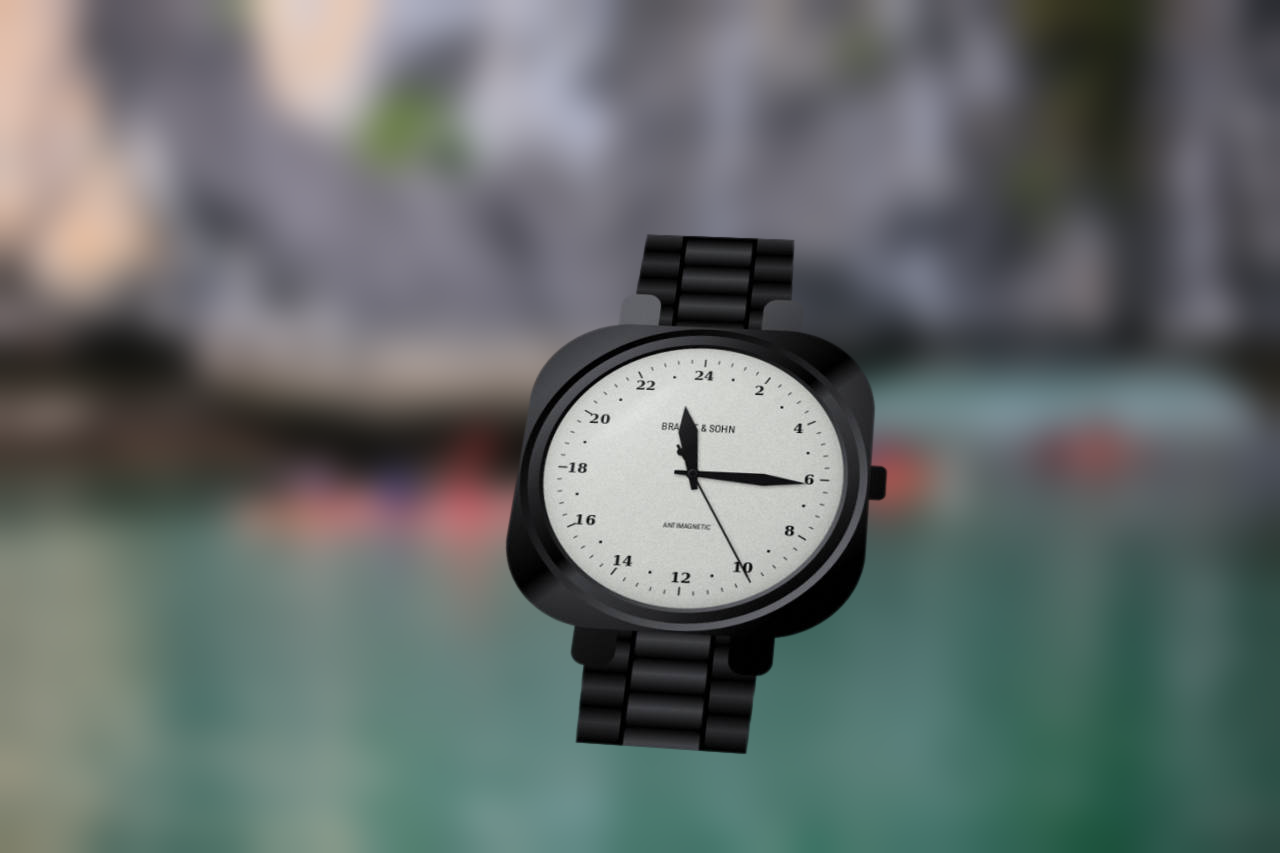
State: 23h15m25s
